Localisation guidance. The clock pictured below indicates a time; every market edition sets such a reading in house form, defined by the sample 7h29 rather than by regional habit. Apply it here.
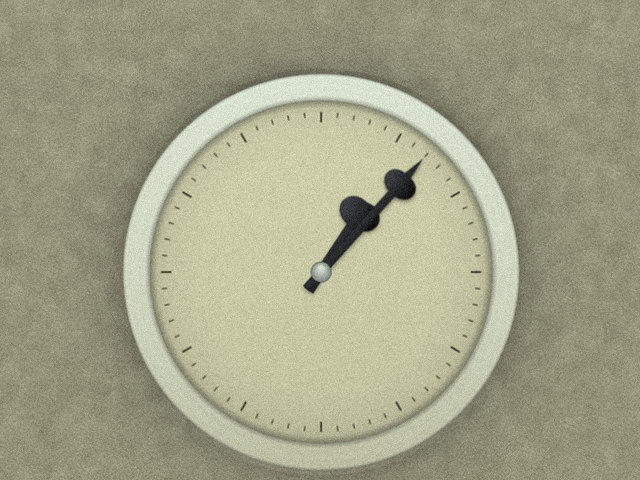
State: 1h07
